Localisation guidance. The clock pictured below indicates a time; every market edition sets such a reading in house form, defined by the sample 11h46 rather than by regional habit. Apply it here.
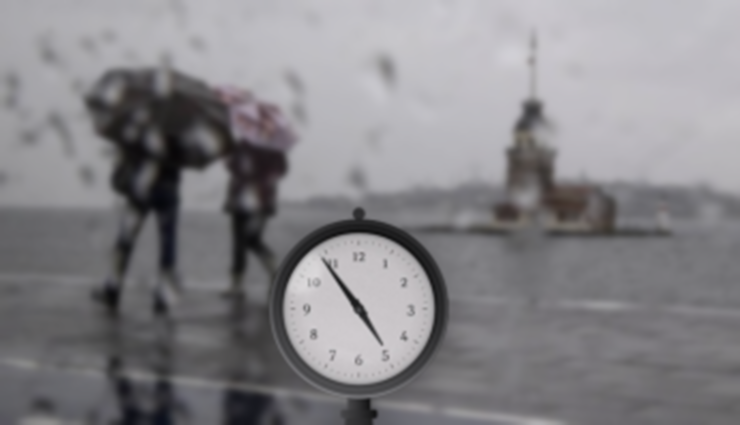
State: 4h54
